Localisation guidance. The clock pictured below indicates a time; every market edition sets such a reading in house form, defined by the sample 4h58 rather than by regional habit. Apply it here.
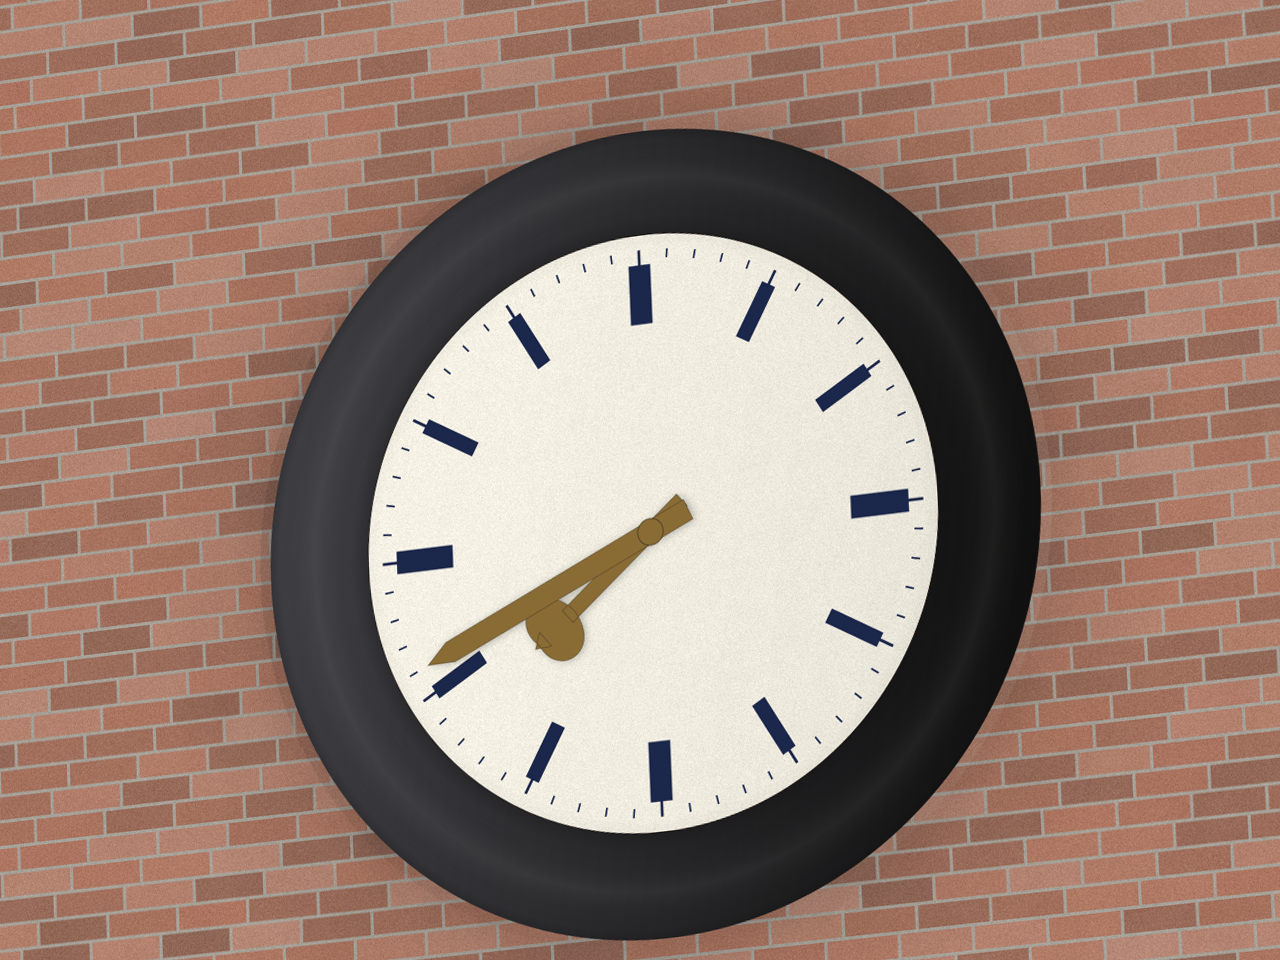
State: 7h41
